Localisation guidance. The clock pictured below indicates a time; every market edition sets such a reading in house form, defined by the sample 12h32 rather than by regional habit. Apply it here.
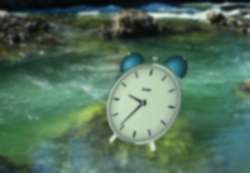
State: 9h36
